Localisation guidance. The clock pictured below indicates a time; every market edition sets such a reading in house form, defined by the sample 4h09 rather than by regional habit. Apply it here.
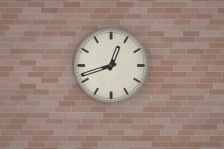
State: 12h42
